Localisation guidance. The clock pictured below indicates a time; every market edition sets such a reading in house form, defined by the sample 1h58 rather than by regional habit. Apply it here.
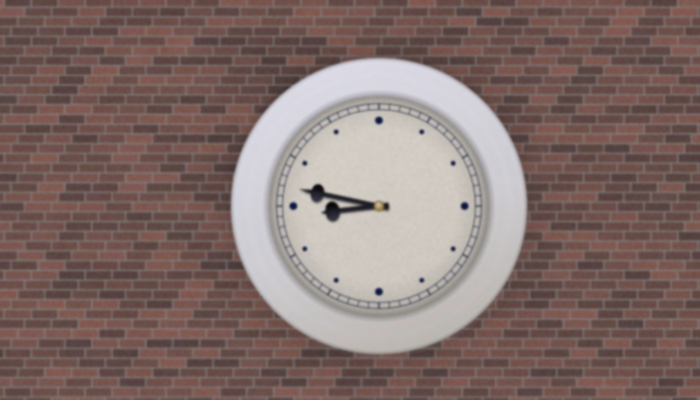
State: 8h47
